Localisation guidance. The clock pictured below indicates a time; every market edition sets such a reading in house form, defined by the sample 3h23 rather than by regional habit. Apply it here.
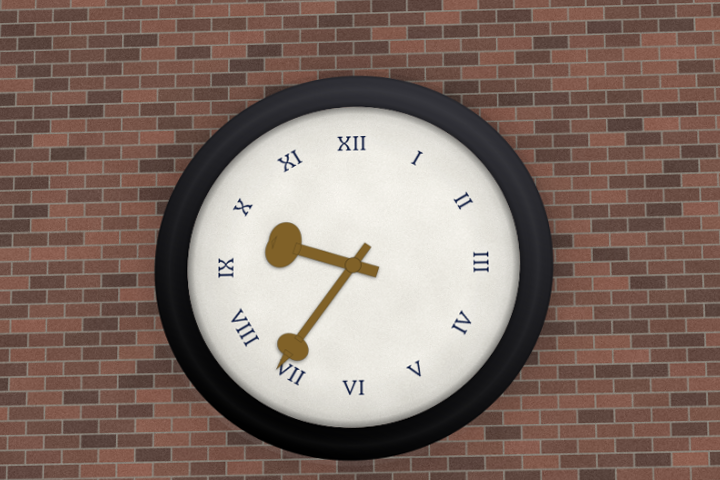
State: 9h36
